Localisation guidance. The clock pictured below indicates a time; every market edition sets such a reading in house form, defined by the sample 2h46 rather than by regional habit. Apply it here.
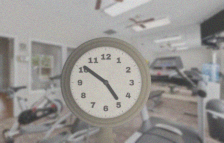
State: 4h51
